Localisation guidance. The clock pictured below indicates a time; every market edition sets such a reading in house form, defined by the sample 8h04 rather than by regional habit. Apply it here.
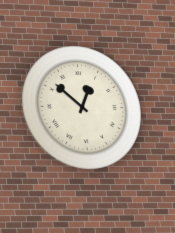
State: 12h52
